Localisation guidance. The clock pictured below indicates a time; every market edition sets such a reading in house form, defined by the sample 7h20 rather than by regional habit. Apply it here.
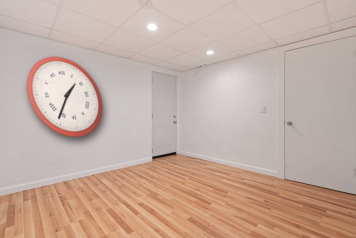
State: 1h36
